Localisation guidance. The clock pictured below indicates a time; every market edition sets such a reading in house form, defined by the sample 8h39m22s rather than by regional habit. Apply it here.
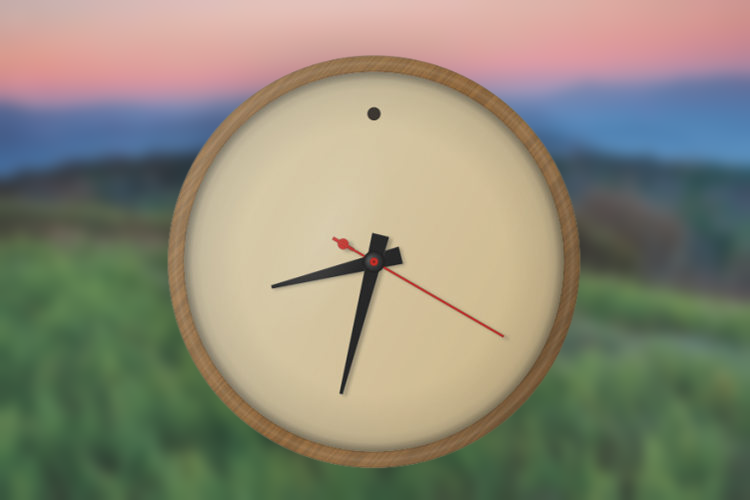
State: 8h32m20s
